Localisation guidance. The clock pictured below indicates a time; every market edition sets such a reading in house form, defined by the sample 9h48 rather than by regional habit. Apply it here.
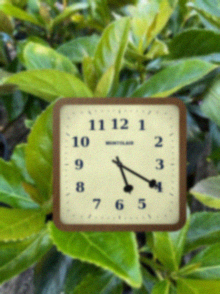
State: 5h20
